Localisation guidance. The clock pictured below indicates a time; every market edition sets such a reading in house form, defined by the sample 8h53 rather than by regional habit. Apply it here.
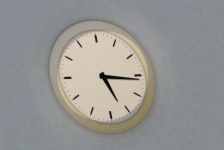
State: 5h16
